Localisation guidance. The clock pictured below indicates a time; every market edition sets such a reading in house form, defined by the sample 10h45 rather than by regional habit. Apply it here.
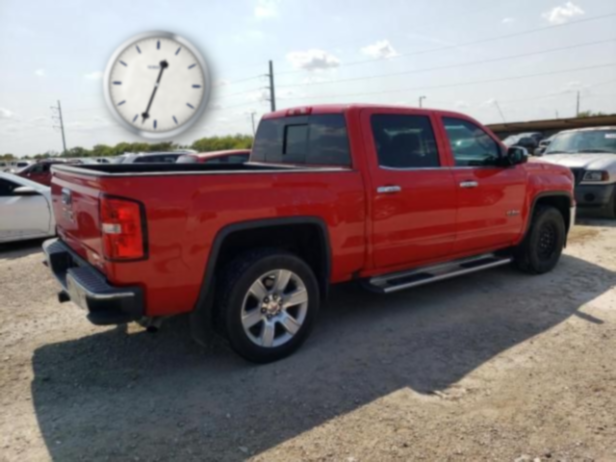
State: 12h33
